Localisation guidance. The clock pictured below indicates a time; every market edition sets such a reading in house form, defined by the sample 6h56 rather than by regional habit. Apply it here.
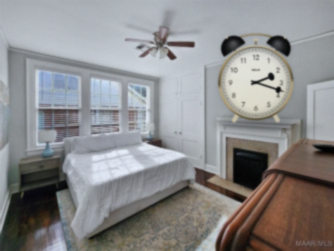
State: 2h18
